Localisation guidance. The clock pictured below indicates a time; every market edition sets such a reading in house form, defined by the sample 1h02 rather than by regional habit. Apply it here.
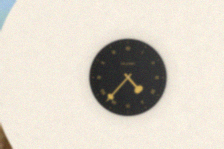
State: 4h37
